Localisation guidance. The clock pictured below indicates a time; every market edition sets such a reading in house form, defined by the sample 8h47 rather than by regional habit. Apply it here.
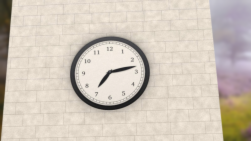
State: 7h13
